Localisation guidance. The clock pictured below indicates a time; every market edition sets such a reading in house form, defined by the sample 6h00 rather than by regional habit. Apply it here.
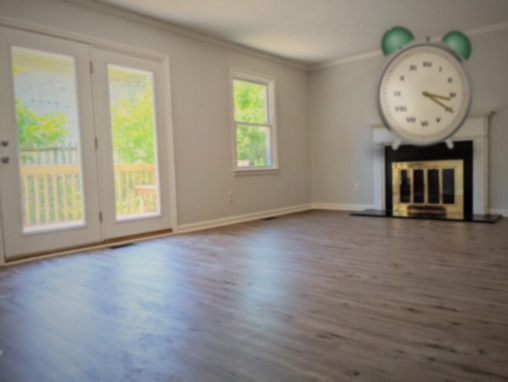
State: 3h20
